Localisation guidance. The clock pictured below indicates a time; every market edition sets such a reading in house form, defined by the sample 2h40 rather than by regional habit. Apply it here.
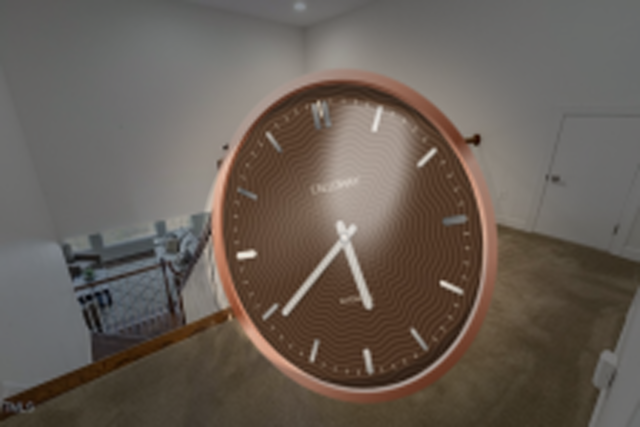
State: 5h39
